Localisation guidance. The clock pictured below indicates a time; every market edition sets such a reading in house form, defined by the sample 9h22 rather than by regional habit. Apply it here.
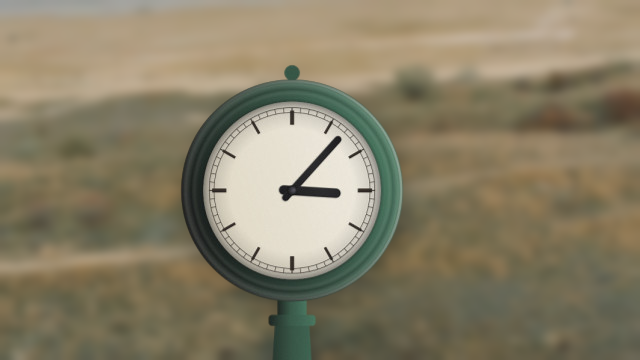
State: 3h07
